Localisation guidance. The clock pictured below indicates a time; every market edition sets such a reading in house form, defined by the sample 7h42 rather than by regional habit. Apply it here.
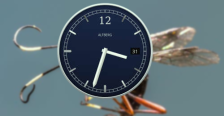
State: 3h33
